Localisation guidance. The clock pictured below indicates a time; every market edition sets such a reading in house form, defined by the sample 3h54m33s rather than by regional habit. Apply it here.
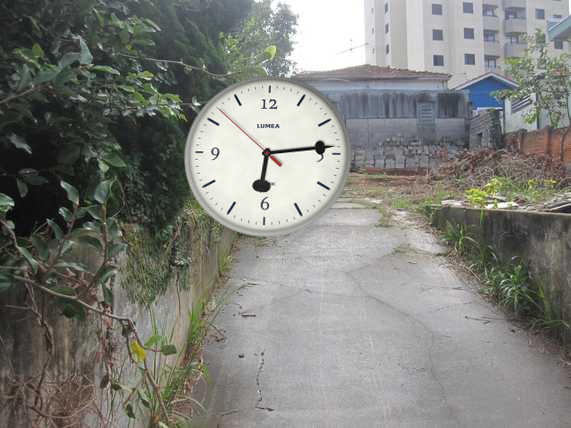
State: 6h13m52s
